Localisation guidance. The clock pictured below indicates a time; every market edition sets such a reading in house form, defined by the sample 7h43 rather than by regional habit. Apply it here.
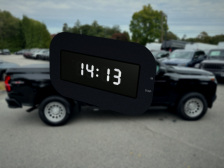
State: 14h13
